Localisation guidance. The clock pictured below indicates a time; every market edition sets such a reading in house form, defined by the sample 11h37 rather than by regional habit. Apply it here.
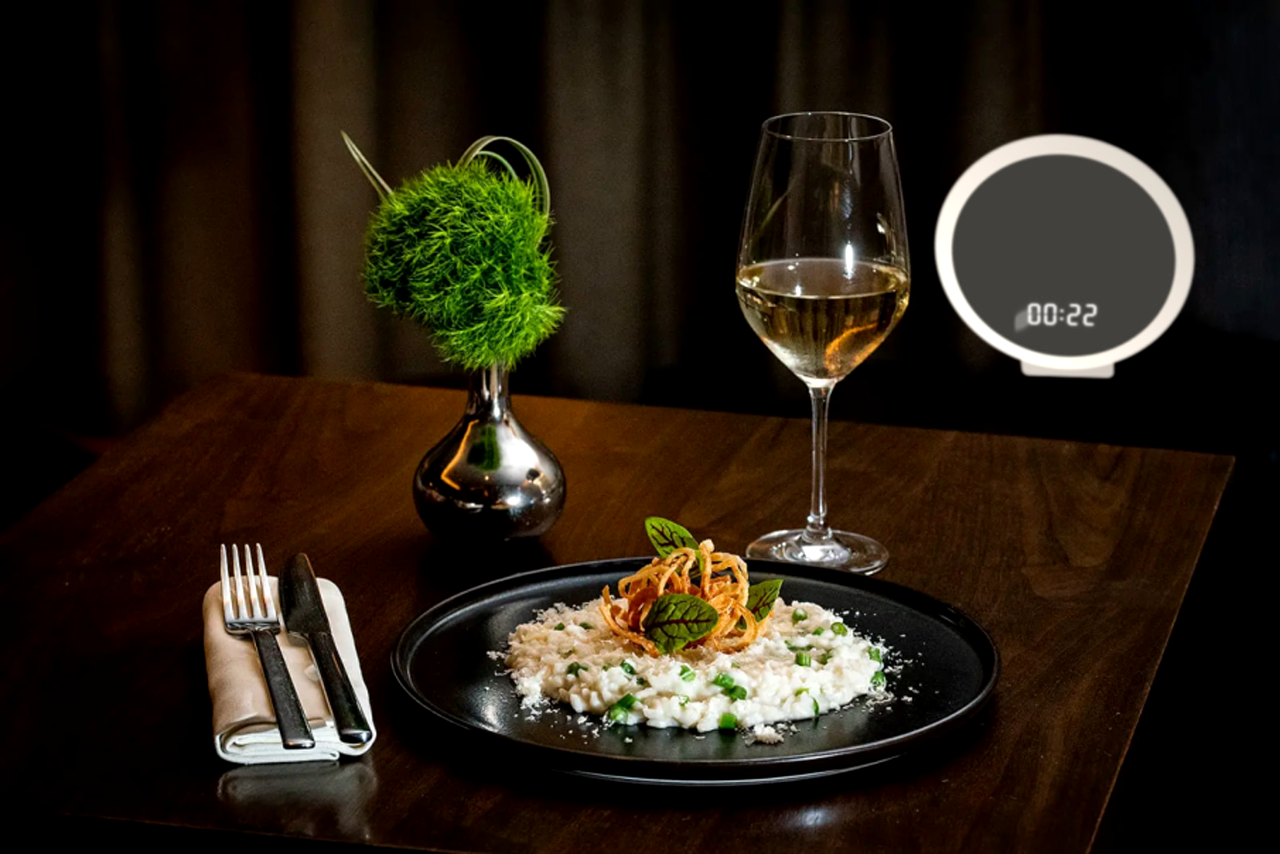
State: 0h22
